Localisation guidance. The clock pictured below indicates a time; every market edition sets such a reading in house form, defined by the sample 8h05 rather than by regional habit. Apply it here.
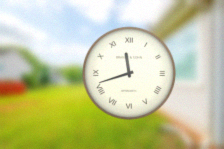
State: 11h42
